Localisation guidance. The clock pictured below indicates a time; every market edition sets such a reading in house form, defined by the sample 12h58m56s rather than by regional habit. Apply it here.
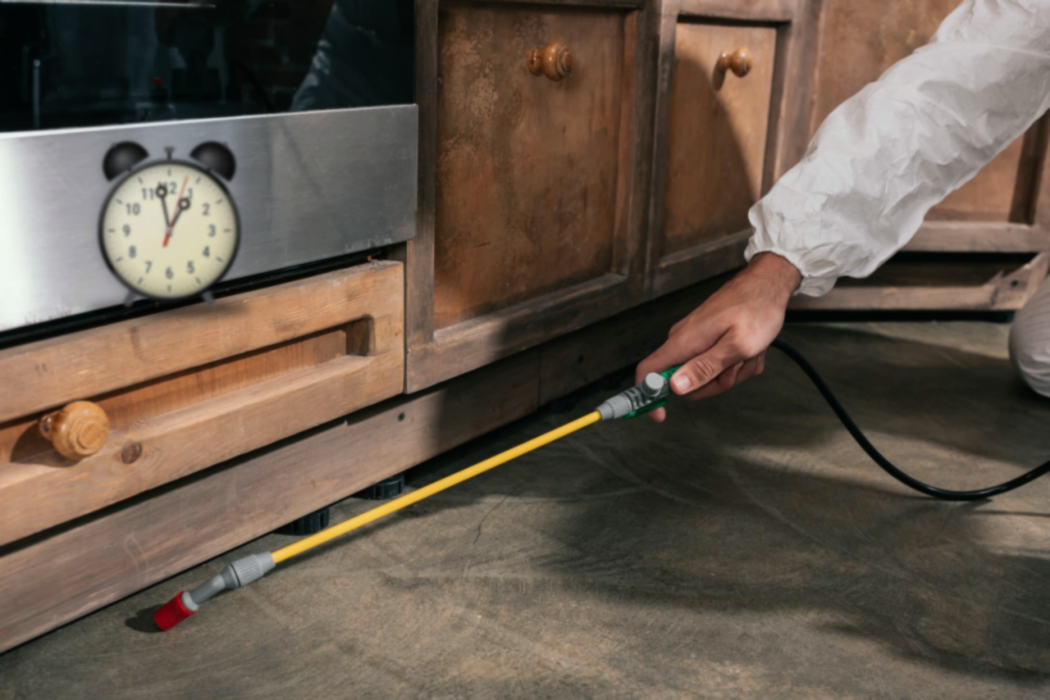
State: 12h58m03s
